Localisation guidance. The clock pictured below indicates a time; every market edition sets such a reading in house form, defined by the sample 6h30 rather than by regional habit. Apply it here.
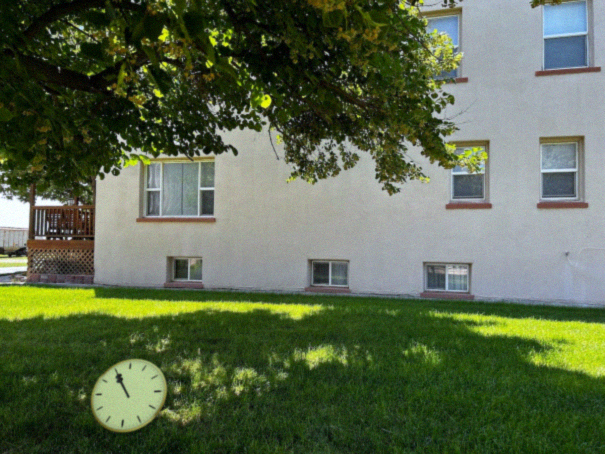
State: 10h55
